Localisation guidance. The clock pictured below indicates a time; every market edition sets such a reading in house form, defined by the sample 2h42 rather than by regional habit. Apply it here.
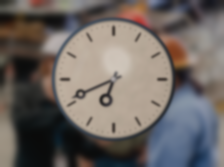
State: 6h41
